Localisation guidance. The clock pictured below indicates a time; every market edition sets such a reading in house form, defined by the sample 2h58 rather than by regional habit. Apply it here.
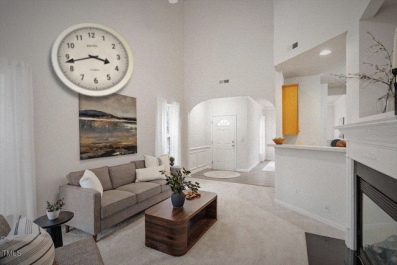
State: 3h43
